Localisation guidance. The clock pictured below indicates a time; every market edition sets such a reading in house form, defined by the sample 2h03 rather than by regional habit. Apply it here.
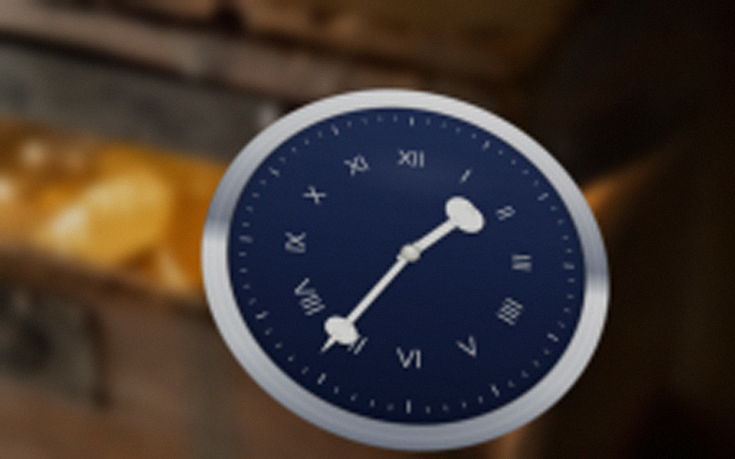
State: 1h36
